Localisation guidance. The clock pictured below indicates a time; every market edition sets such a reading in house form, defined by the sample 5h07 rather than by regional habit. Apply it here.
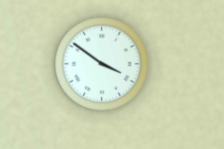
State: 3h51
